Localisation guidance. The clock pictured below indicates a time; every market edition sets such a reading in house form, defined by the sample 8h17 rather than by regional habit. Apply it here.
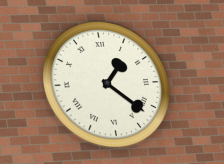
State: 1h22
